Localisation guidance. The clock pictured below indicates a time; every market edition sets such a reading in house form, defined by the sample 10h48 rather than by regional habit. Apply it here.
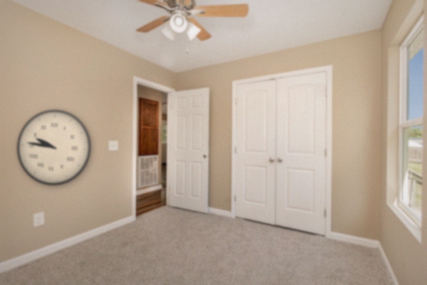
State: 9h46
